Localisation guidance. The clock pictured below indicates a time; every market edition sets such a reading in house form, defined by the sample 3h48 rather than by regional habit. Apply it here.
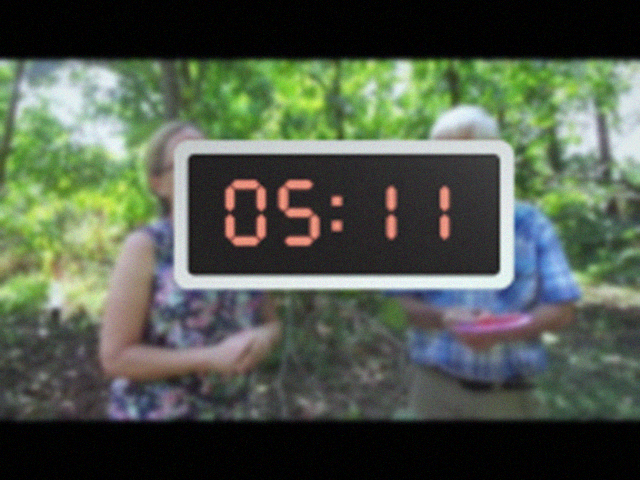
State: 5h11
